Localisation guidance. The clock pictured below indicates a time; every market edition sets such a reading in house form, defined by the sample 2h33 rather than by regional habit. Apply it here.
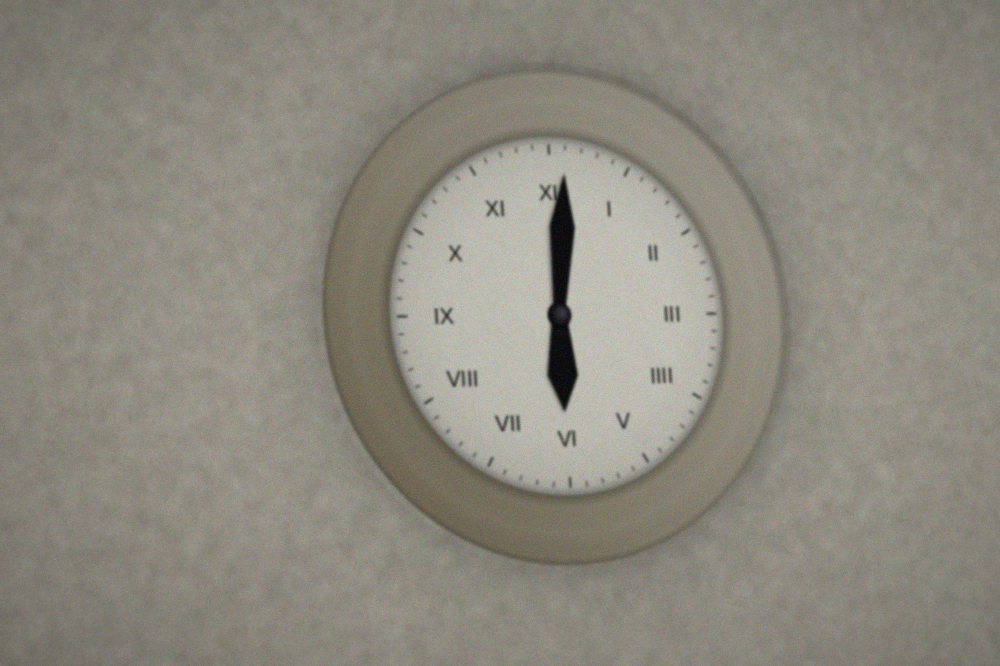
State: 6h01
